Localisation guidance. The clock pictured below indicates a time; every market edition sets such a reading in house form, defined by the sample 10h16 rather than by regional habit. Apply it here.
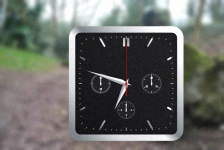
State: 6h48
